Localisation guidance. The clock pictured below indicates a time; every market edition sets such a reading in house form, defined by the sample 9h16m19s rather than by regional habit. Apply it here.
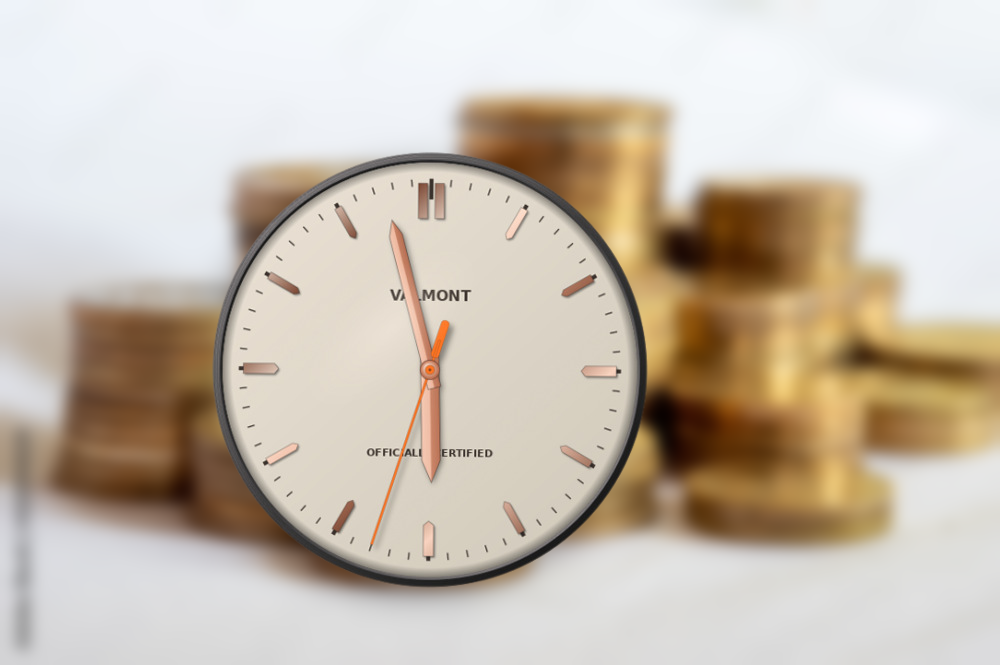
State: 5h57m33s
